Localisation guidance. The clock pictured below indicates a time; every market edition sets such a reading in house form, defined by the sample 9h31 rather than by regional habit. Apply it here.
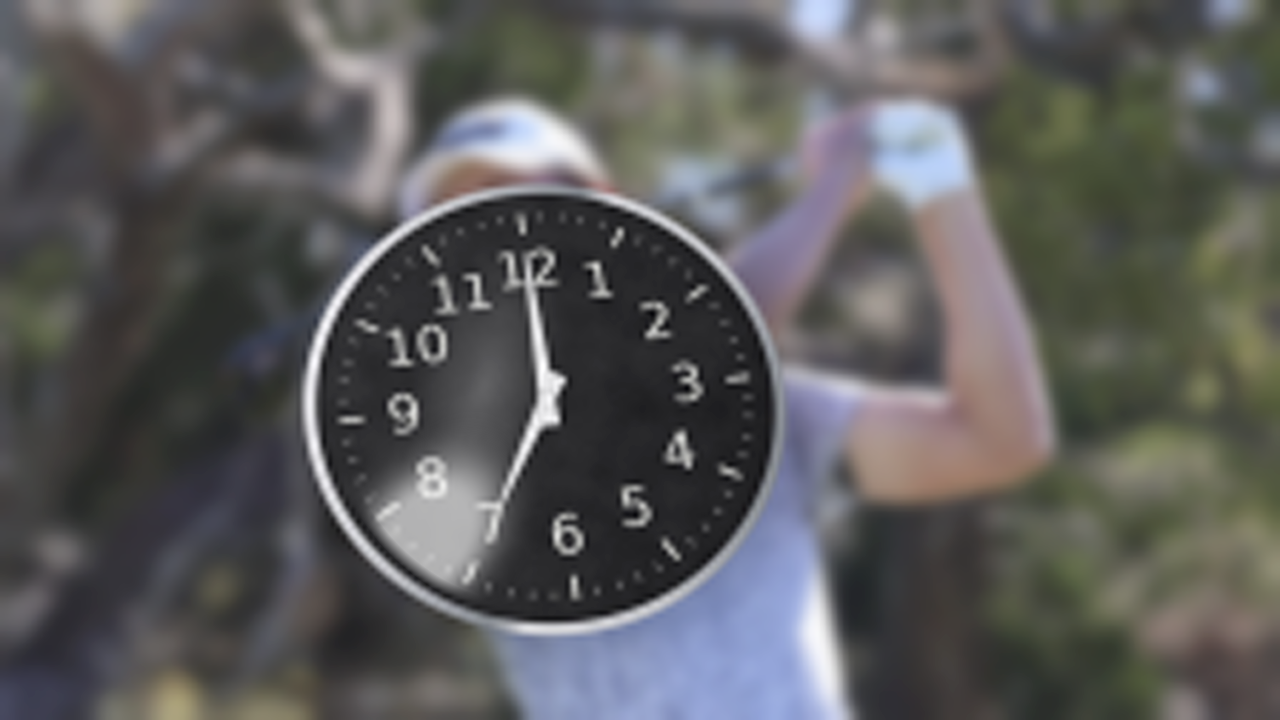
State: 7h00
